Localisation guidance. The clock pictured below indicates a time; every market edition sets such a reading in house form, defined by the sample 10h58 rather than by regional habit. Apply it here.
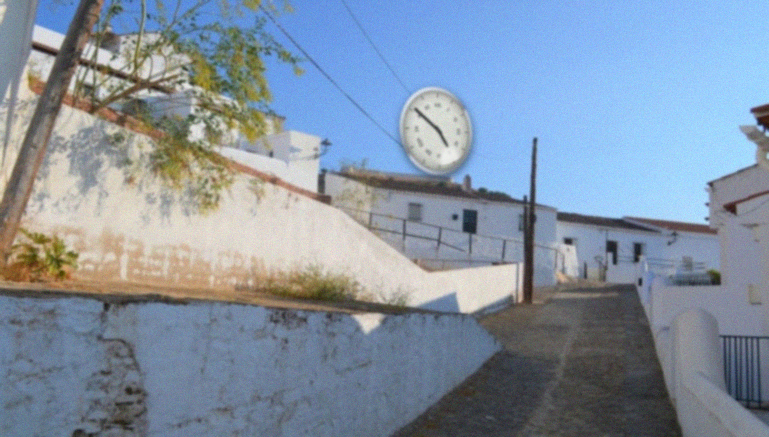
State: 4h51
